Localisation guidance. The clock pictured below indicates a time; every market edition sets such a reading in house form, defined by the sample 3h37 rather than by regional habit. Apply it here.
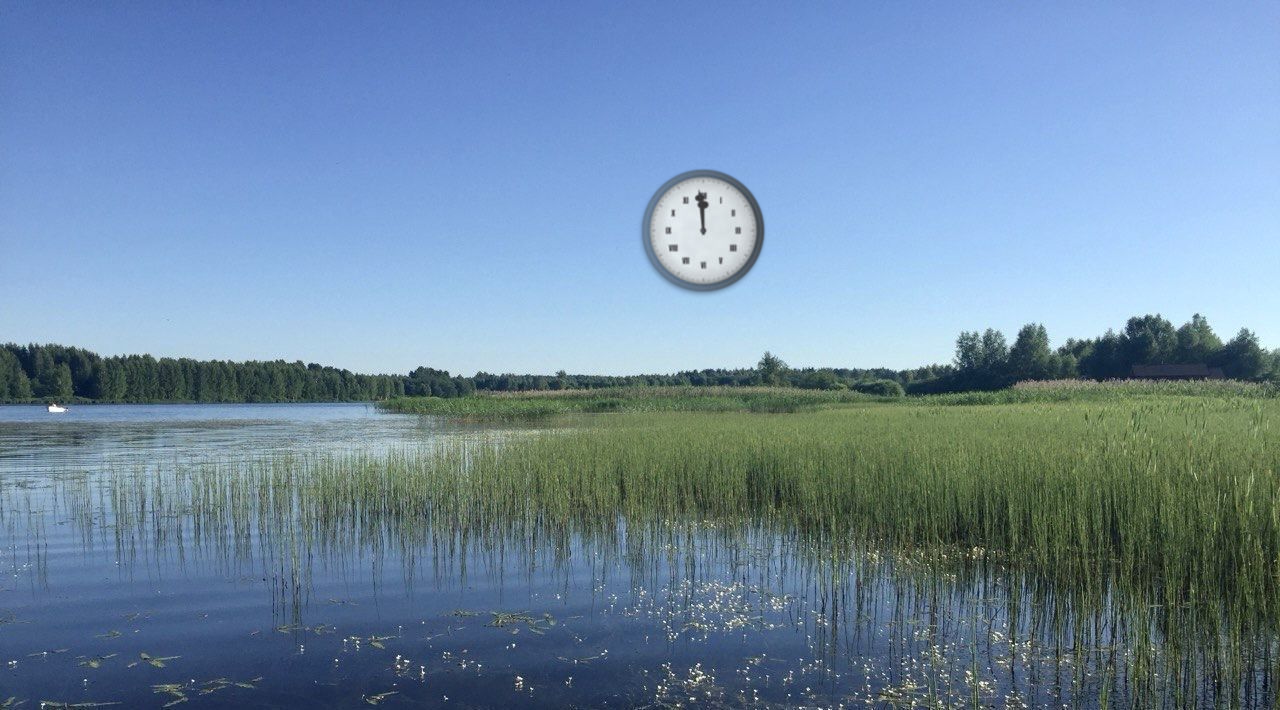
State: 11h59
